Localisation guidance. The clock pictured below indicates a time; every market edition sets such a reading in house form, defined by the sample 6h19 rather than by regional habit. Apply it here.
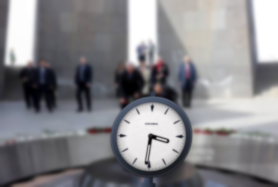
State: 3h31
